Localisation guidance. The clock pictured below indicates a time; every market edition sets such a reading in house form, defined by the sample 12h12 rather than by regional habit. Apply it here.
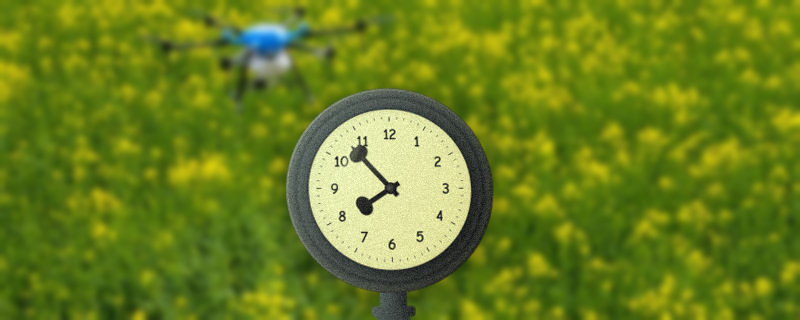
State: 7h53
